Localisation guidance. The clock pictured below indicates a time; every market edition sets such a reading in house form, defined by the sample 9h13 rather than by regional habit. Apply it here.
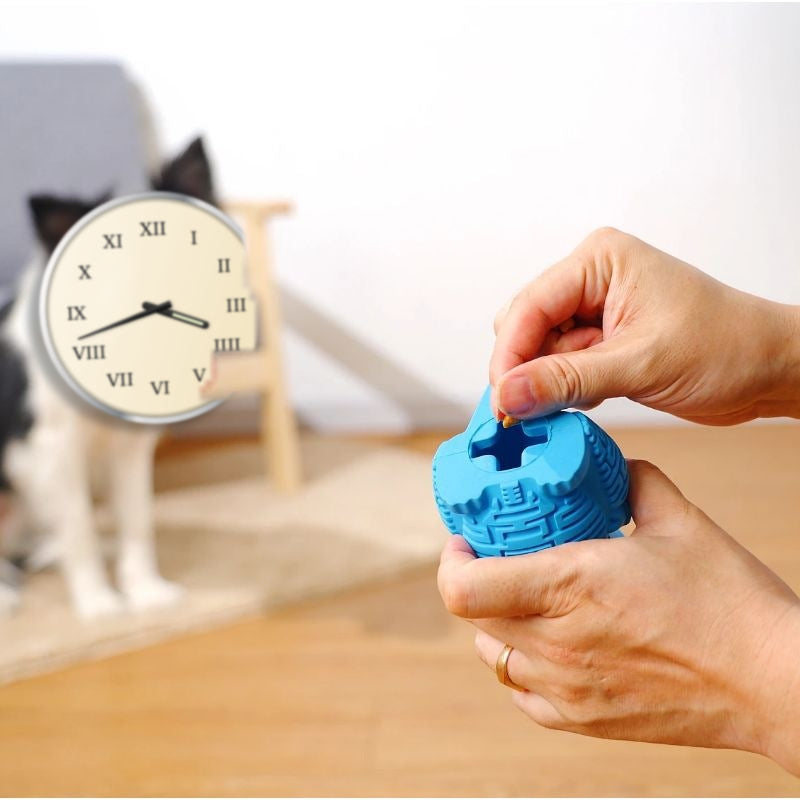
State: 3h42
